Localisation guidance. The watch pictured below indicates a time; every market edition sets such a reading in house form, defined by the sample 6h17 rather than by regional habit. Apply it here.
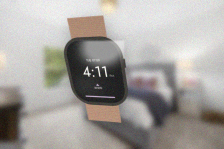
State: 4h11
